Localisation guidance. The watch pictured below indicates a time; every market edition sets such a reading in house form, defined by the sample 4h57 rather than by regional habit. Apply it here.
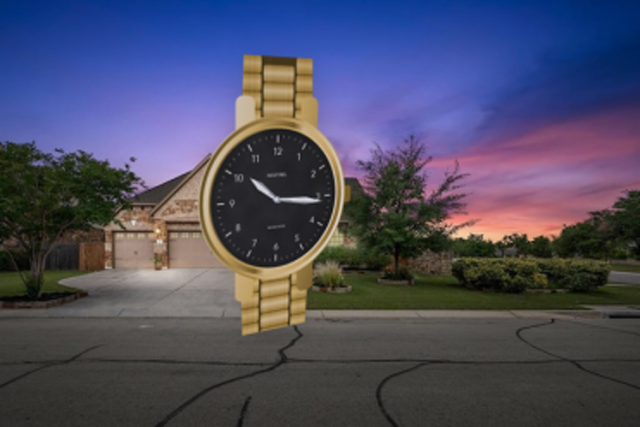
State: 10h16
